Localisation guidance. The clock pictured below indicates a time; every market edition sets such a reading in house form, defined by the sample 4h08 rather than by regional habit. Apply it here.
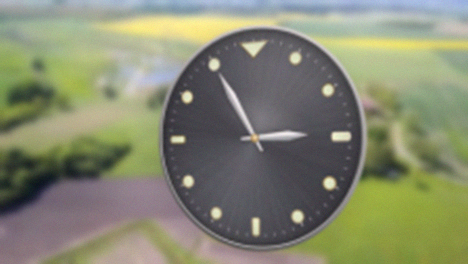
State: 2h55
